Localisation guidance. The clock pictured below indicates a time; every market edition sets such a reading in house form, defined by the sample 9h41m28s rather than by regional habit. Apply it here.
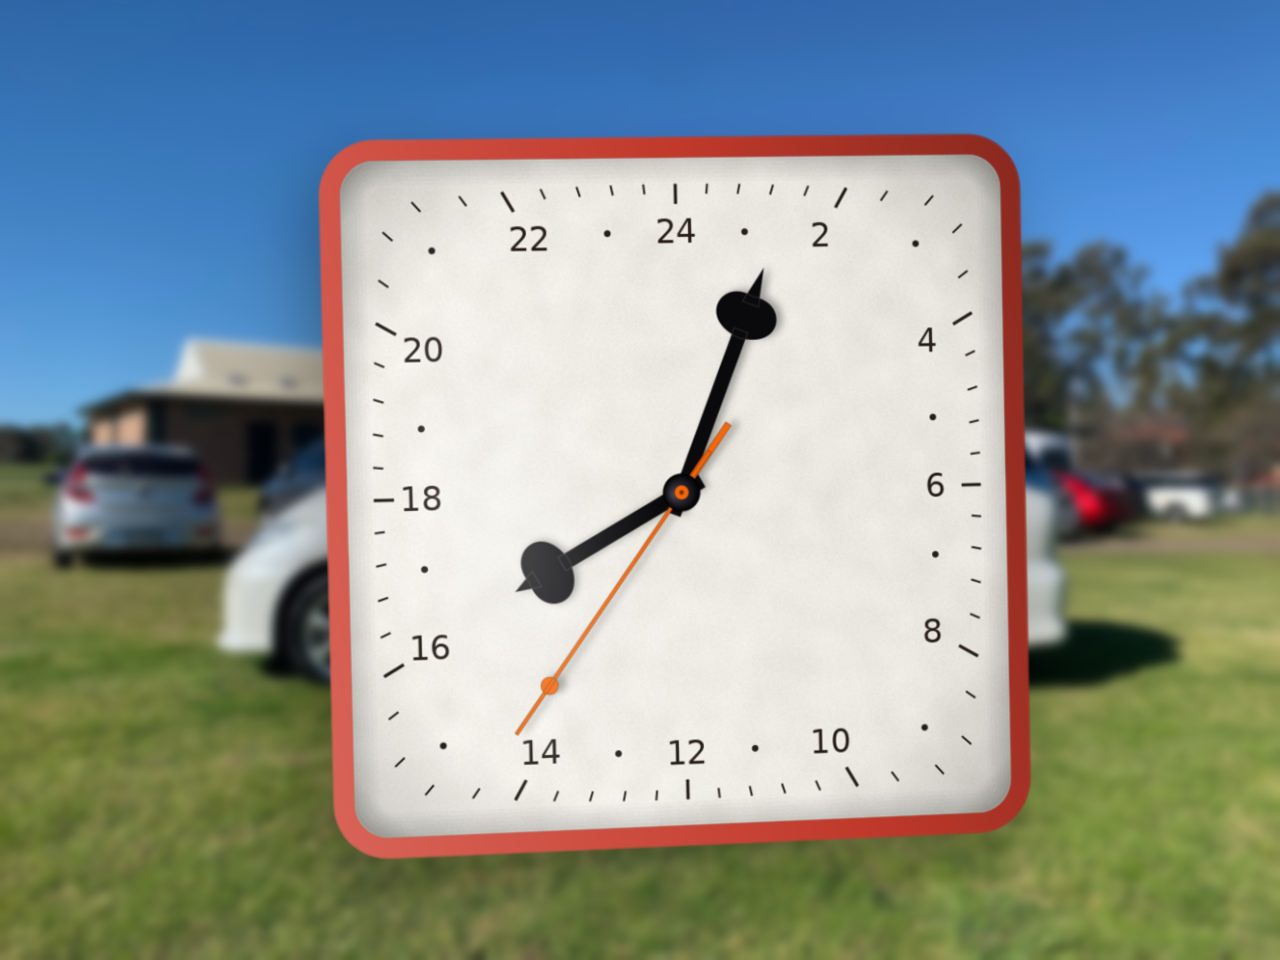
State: 16h03m36s
